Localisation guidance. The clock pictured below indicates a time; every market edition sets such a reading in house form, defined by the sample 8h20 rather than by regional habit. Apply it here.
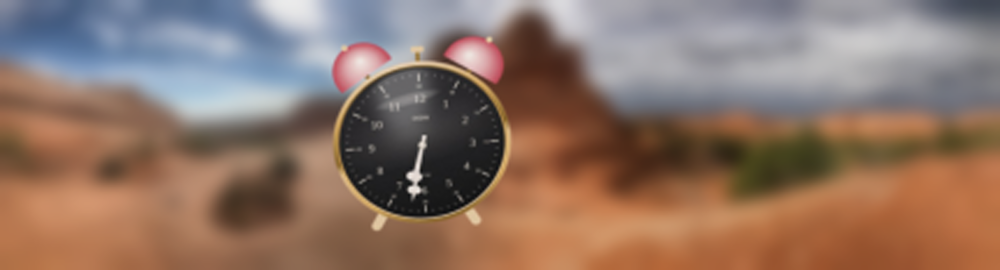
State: 6h32
